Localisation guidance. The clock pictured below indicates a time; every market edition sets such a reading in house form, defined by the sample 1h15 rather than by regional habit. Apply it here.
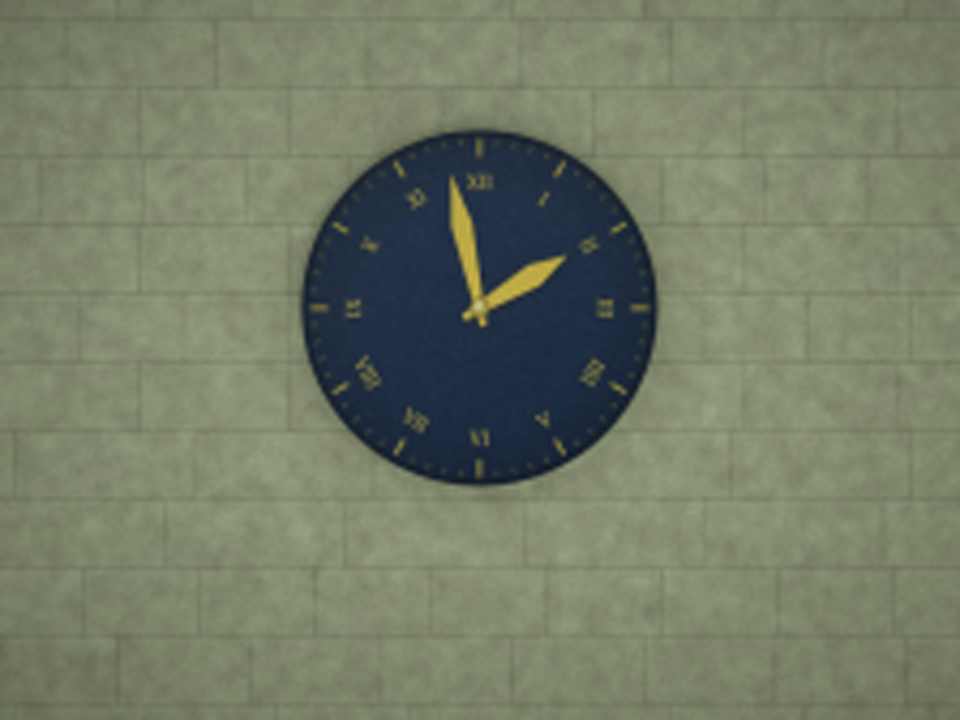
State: 1h58
